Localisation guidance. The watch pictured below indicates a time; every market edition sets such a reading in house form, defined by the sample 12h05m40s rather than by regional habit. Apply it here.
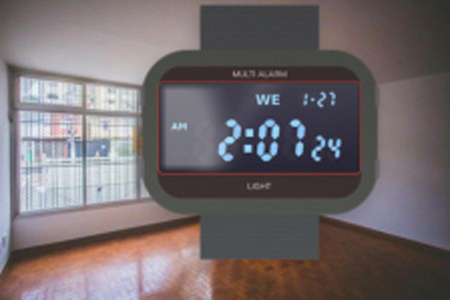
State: 2h07m24s
